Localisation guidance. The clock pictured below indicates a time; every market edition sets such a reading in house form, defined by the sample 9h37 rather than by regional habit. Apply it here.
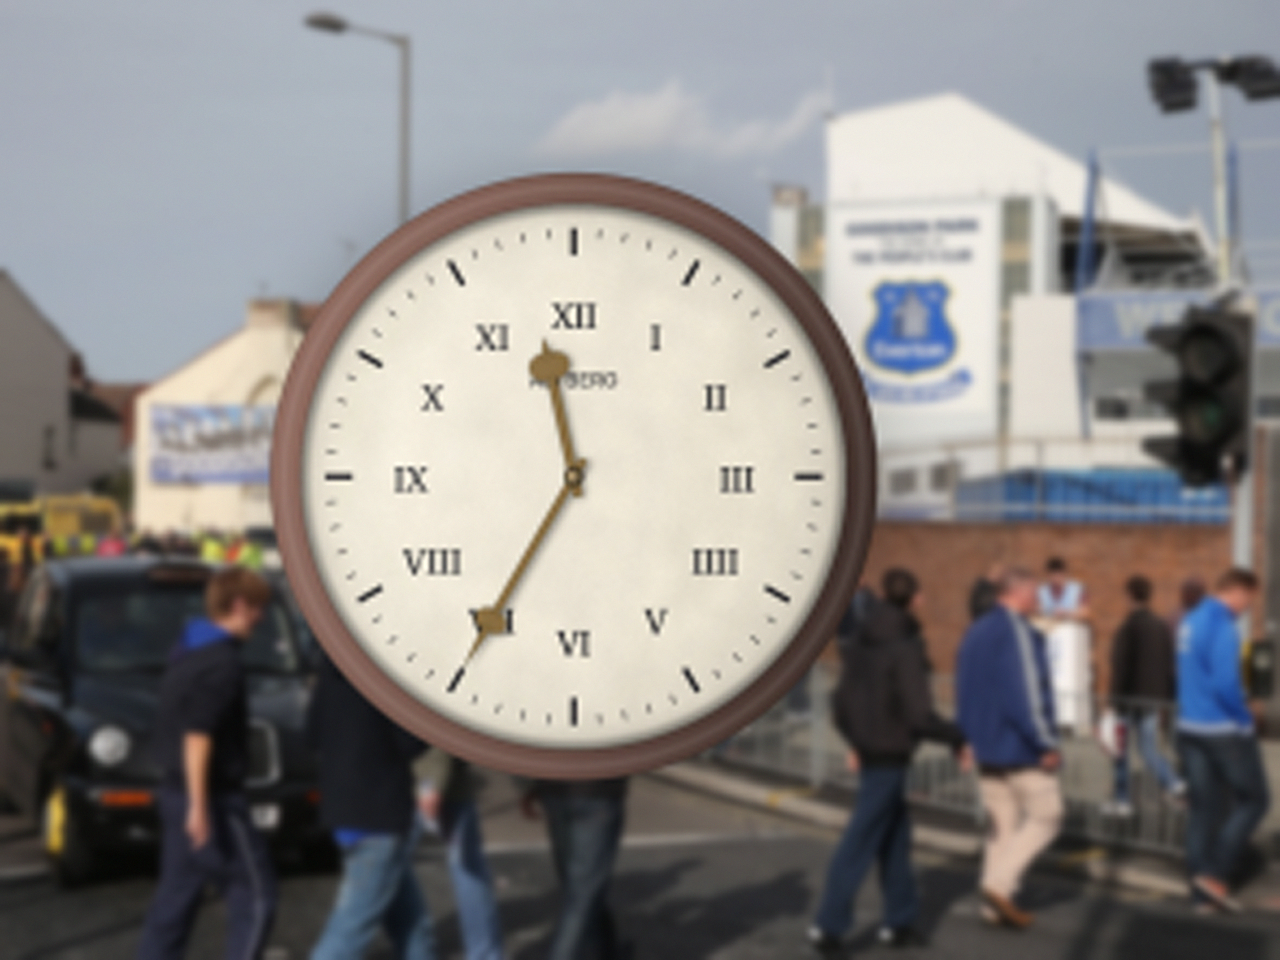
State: 11h35
